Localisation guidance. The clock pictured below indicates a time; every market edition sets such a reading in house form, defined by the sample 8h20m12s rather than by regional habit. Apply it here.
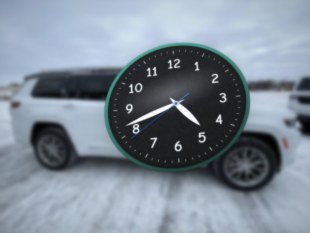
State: 4h41m39s
